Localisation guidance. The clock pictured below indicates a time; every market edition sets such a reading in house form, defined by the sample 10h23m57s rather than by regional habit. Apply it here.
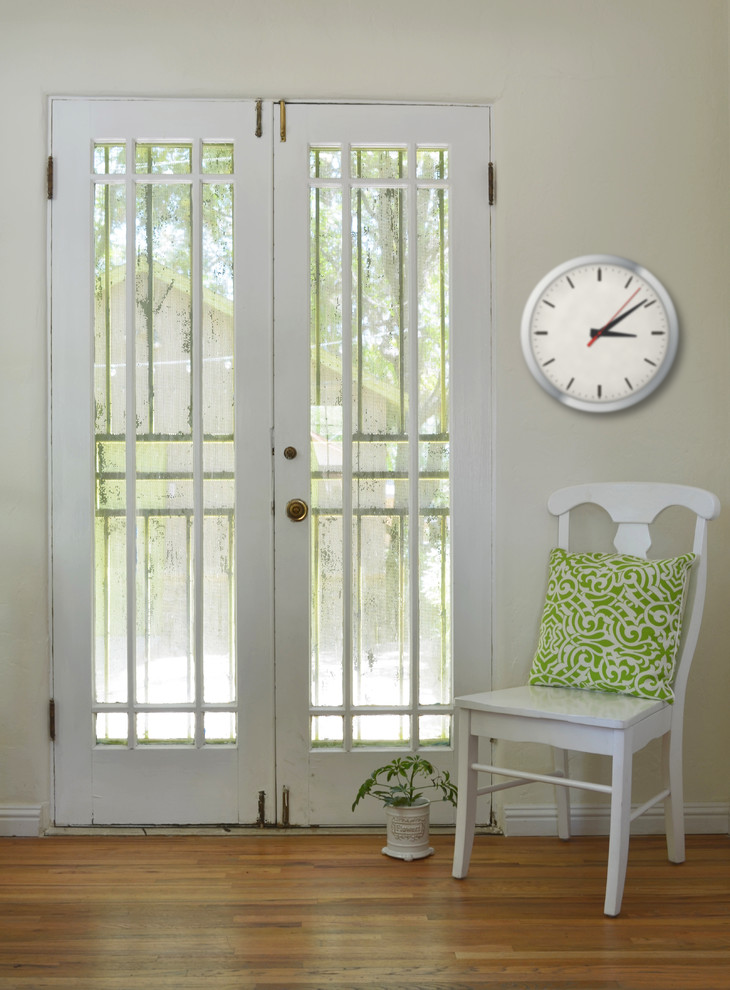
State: 3h09m07s
